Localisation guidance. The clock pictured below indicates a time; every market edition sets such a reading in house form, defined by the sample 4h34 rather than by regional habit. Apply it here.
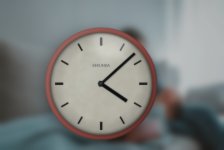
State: 4h08
